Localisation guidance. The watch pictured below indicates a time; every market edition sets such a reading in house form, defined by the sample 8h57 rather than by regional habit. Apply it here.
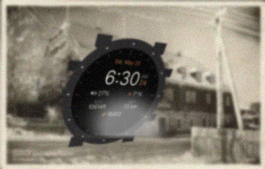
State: 6h30
